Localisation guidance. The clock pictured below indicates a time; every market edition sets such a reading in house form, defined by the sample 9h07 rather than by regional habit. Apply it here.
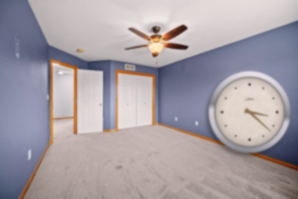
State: 3h22
